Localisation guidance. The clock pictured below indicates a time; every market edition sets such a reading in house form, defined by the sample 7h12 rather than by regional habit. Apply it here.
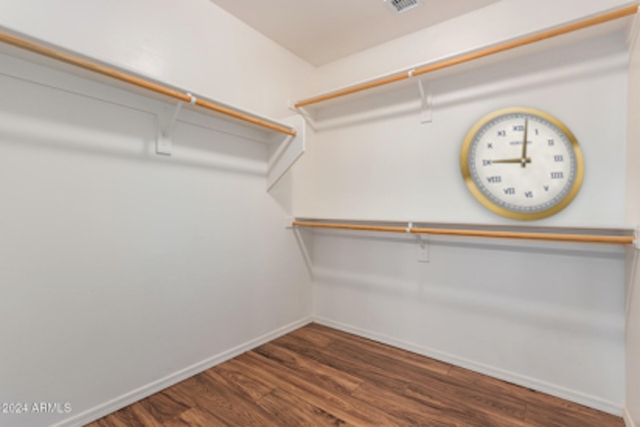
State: 9h02
